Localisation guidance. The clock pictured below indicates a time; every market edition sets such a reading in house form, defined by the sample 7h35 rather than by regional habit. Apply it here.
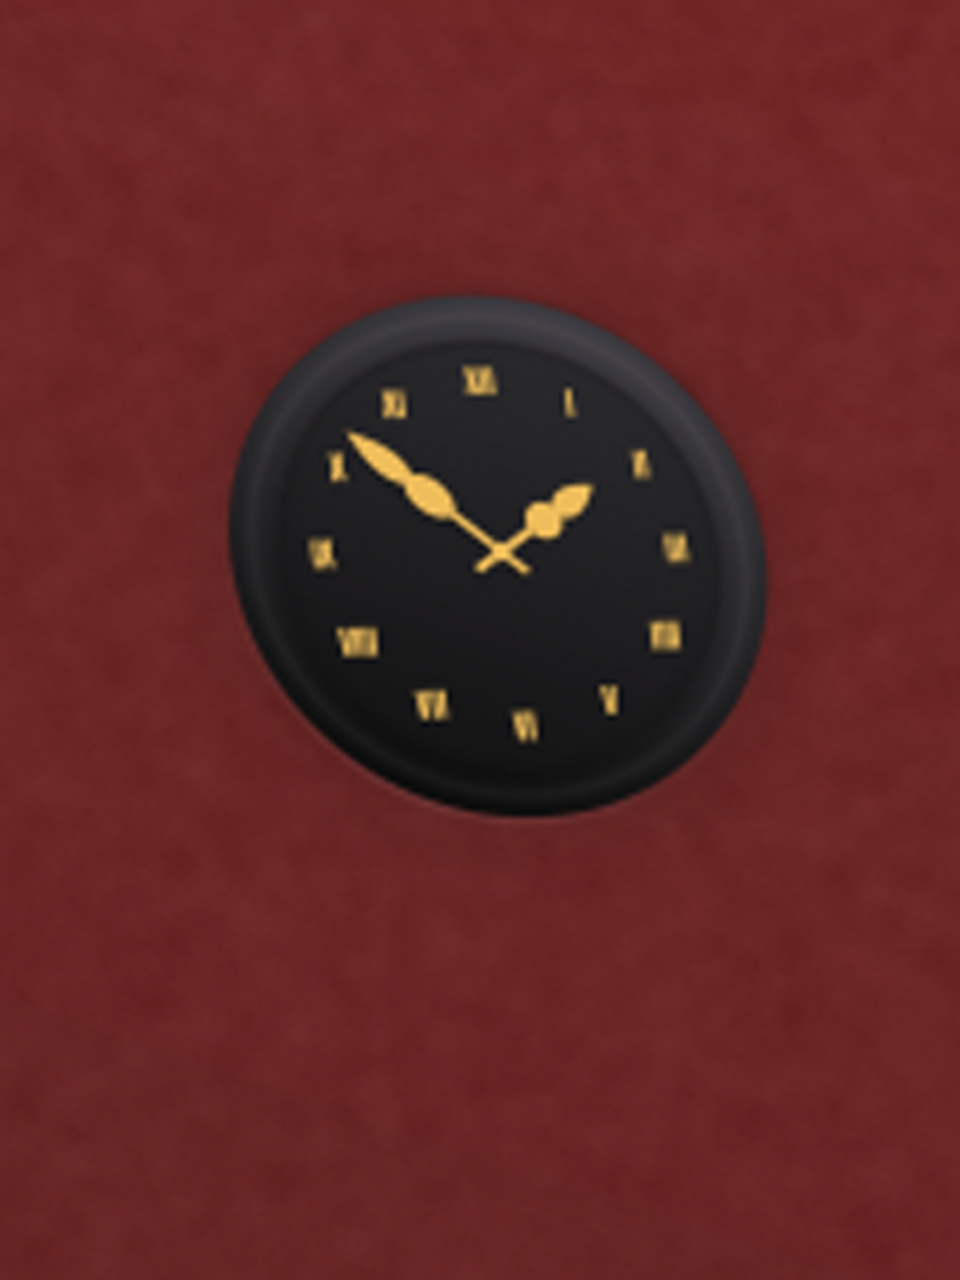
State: 1h52
